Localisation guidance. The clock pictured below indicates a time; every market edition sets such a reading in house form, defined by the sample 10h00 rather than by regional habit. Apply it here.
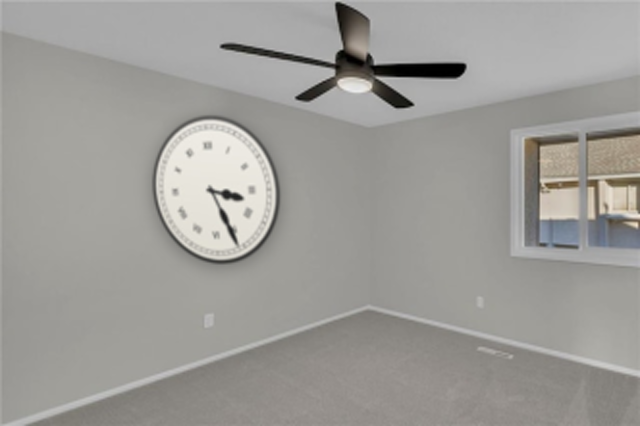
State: 3h26
